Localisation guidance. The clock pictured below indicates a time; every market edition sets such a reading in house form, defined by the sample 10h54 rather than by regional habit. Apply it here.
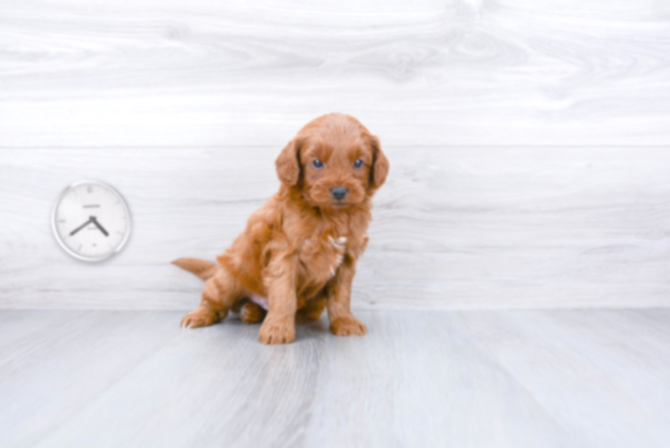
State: 4h40
